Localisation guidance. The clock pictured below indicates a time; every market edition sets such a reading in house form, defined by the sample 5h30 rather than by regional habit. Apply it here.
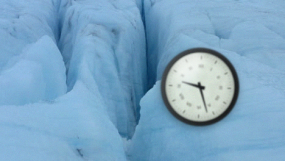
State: 9h27
